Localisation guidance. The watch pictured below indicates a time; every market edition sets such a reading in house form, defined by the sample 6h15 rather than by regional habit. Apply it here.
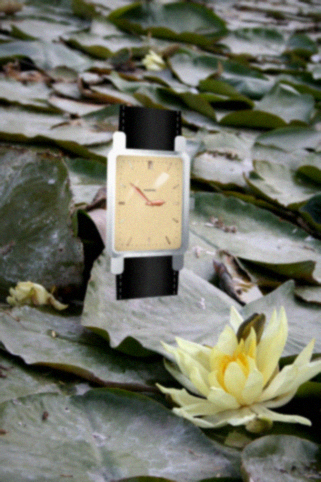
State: 2h52
